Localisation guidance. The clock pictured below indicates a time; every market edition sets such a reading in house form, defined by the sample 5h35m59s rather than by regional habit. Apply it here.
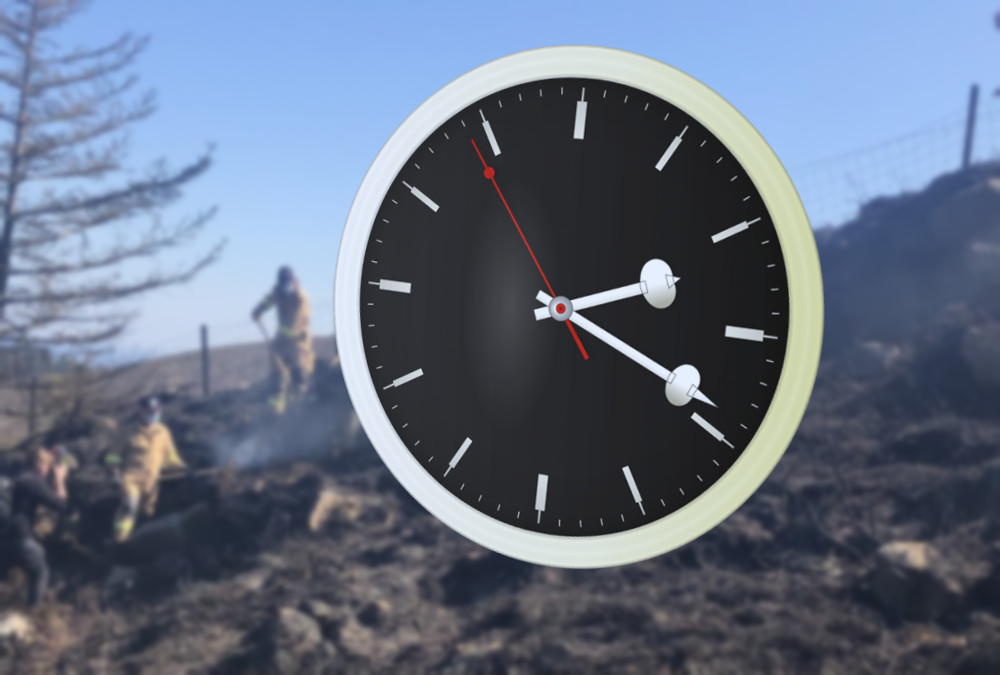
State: 2h18m54s
